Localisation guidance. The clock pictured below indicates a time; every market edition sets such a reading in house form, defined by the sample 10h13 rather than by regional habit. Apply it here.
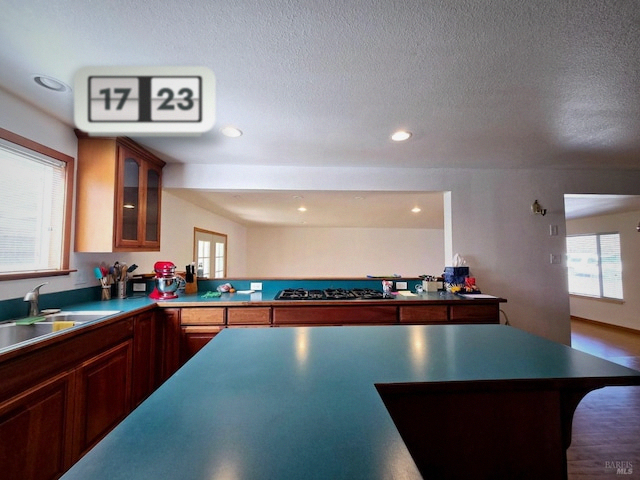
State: 17h23
